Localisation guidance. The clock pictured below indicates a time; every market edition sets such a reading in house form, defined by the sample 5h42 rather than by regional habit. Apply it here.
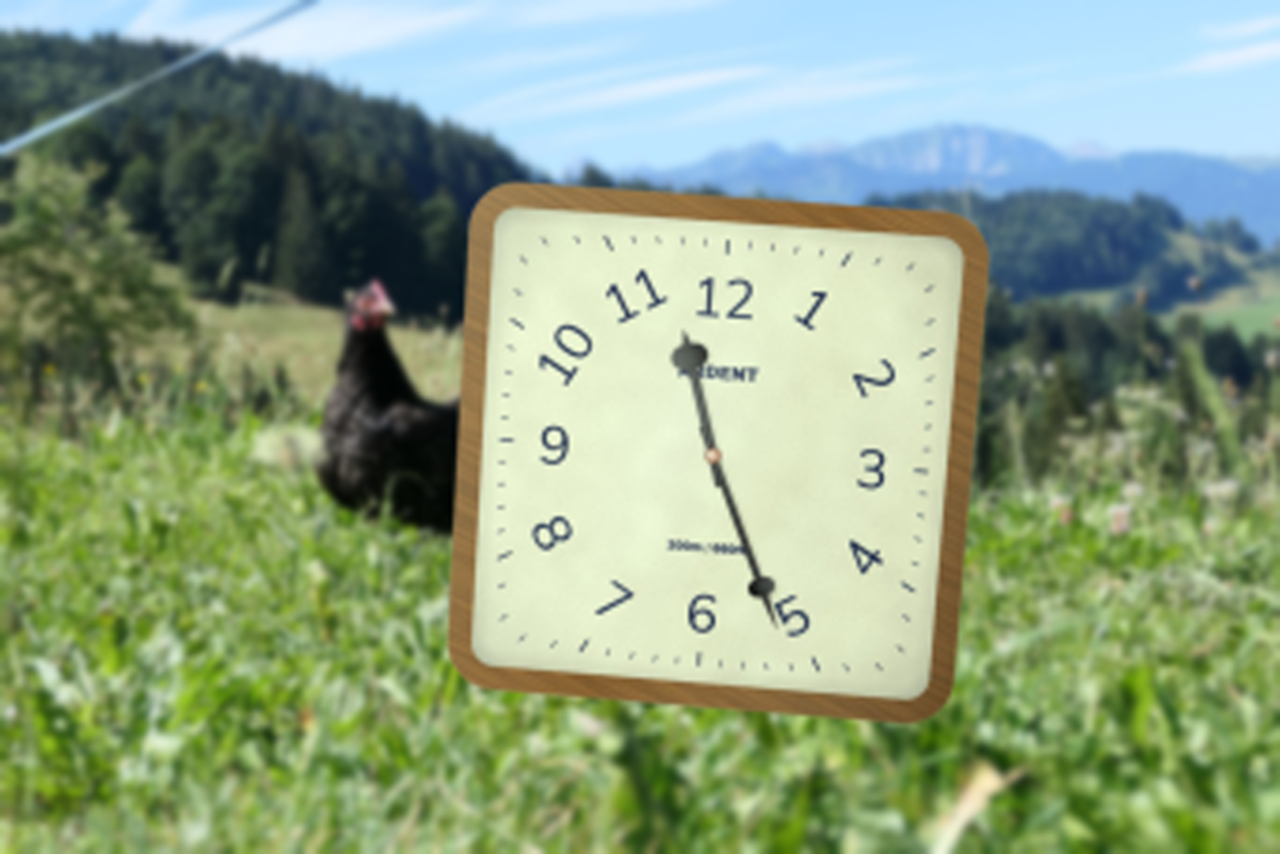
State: 11h26
